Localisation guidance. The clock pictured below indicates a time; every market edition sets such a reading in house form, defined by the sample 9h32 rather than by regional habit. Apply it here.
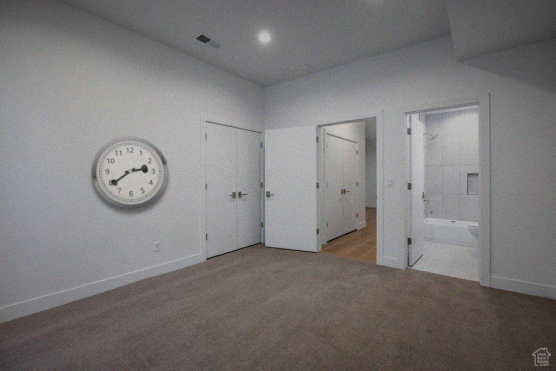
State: 2h39
